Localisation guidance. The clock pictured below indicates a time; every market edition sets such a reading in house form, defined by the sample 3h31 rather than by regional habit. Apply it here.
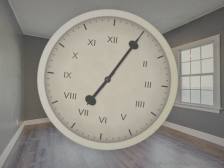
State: 7h05
